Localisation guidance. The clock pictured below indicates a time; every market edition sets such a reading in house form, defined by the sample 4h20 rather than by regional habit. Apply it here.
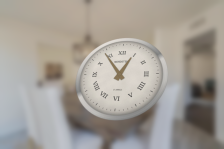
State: 12h54
